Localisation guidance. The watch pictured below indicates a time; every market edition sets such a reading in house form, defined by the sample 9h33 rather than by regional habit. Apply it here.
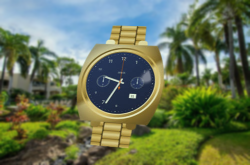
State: 9h34
